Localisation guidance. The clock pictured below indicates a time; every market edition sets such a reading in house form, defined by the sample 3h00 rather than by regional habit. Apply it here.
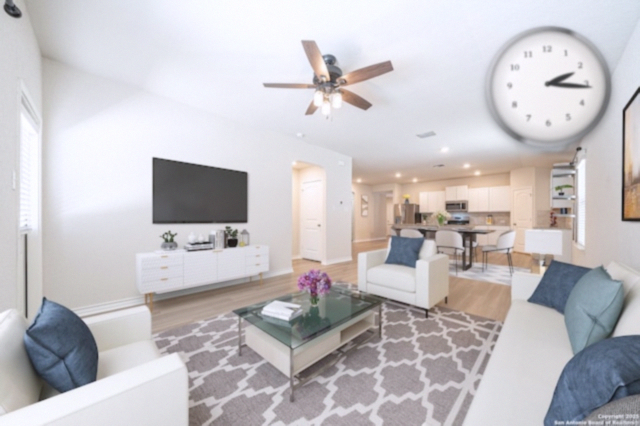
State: 2h16
